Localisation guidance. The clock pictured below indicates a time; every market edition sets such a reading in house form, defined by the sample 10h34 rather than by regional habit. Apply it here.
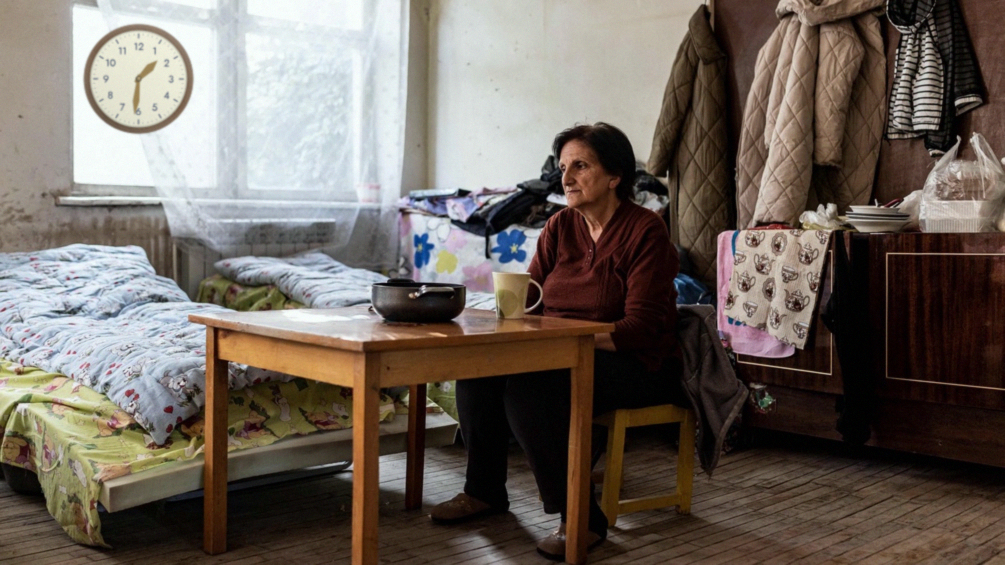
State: 1h31
